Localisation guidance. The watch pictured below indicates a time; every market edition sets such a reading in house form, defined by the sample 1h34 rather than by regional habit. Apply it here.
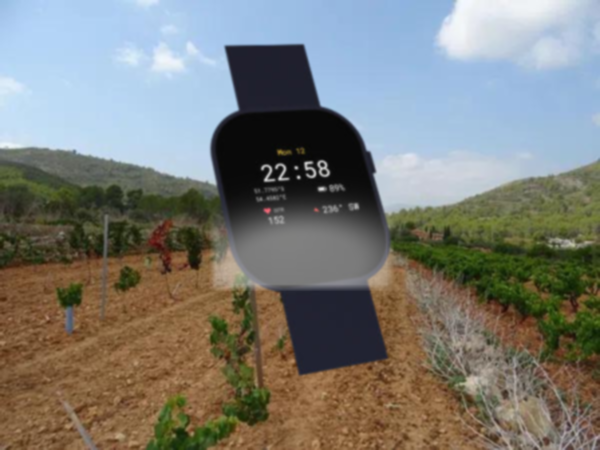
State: 22h58
